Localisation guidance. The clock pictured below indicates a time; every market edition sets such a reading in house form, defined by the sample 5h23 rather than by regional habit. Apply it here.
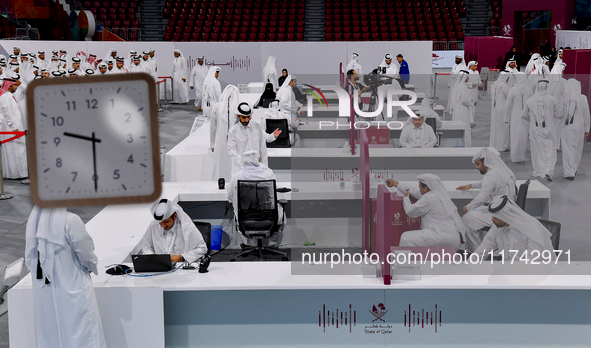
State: 9h30
